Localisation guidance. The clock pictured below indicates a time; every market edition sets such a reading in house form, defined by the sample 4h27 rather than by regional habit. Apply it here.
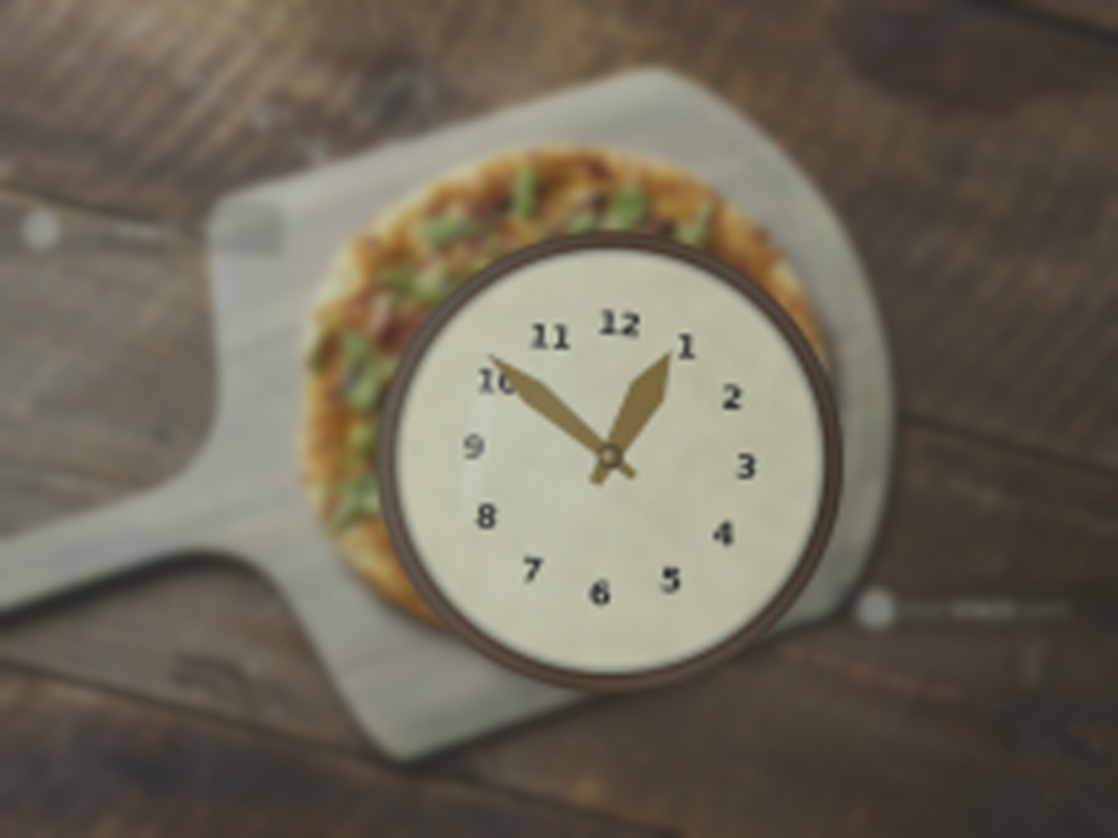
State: 12h51
